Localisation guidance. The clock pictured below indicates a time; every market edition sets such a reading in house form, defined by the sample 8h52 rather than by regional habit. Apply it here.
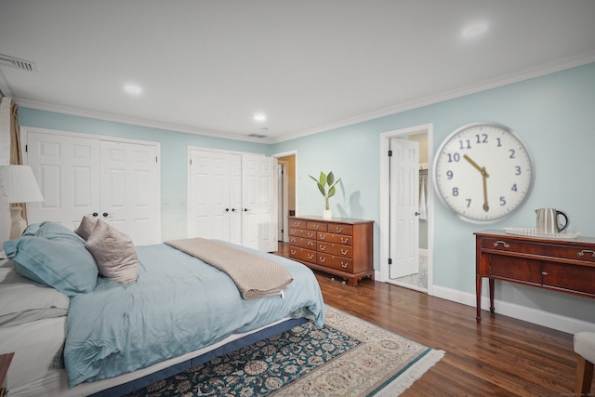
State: 10h30
